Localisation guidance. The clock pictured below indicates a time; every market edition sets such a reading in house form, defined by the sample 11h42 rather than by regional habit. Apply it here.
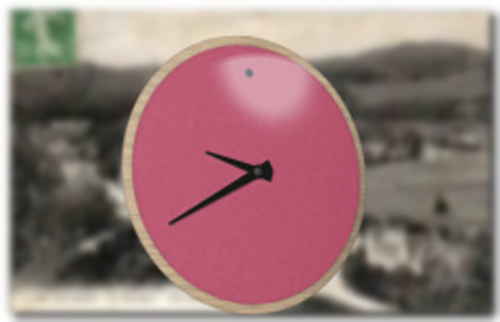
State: 9h41
